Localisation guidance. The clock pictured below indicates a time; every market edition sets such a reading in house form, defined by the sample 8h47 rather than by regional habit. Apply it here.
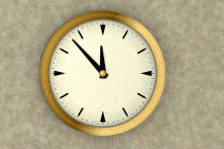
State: 11h53
